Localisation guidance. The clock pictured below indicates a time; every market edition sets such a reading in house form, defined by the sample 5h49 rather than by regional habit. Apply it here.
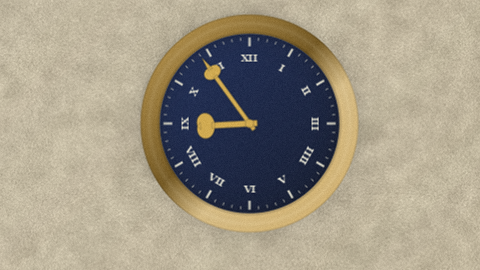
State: 8h54
